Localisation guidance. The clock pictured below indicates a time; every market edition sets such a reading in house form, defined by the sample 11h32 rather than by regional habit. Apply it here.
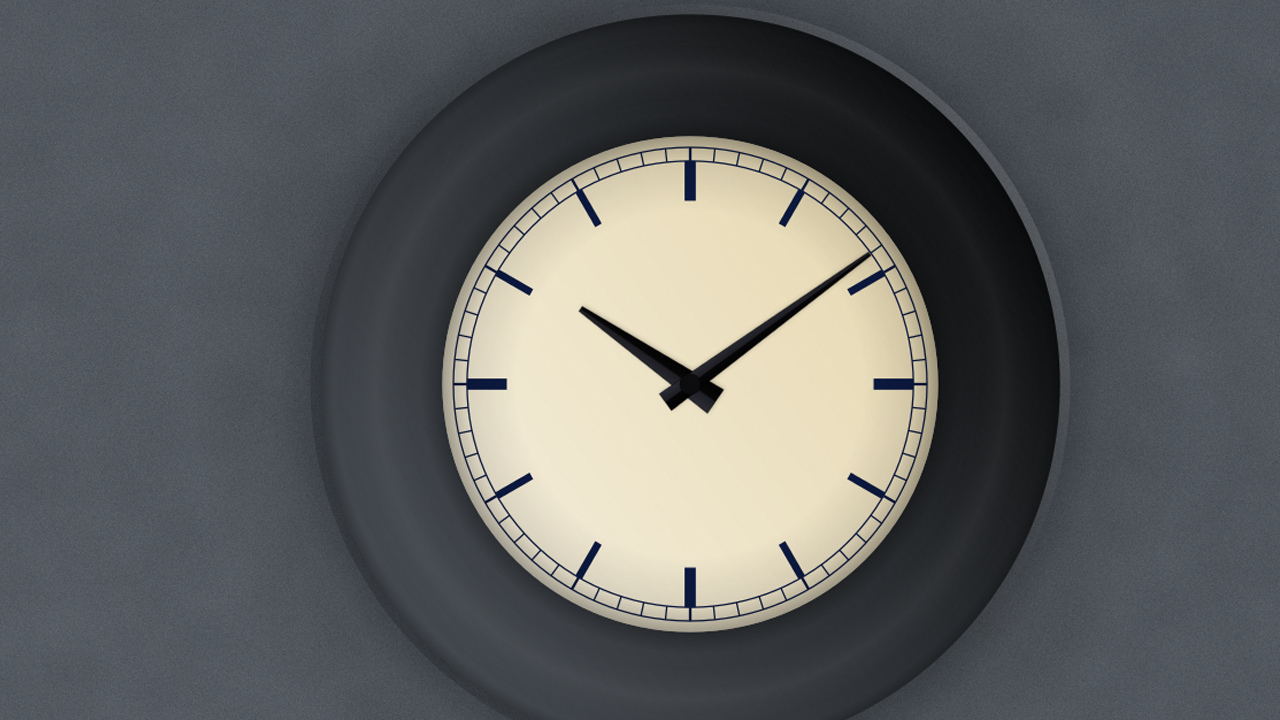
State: 10h09
